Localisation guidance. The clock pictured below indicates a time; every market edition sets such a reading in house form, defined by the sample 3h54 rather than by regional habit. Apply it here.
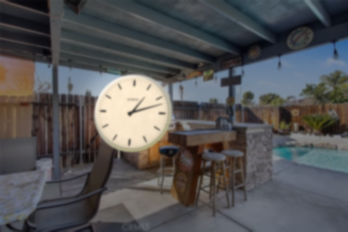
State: 1h12
